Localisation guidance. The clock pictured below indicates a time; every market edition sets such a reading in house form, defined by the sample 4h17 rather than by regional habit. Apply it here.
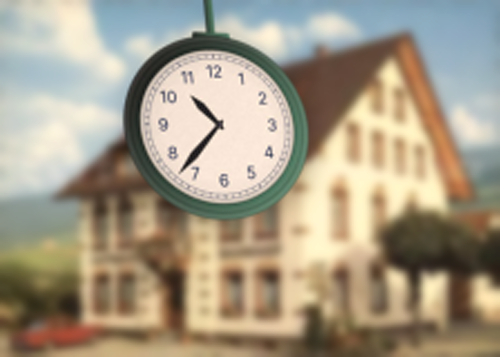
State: 10h37
